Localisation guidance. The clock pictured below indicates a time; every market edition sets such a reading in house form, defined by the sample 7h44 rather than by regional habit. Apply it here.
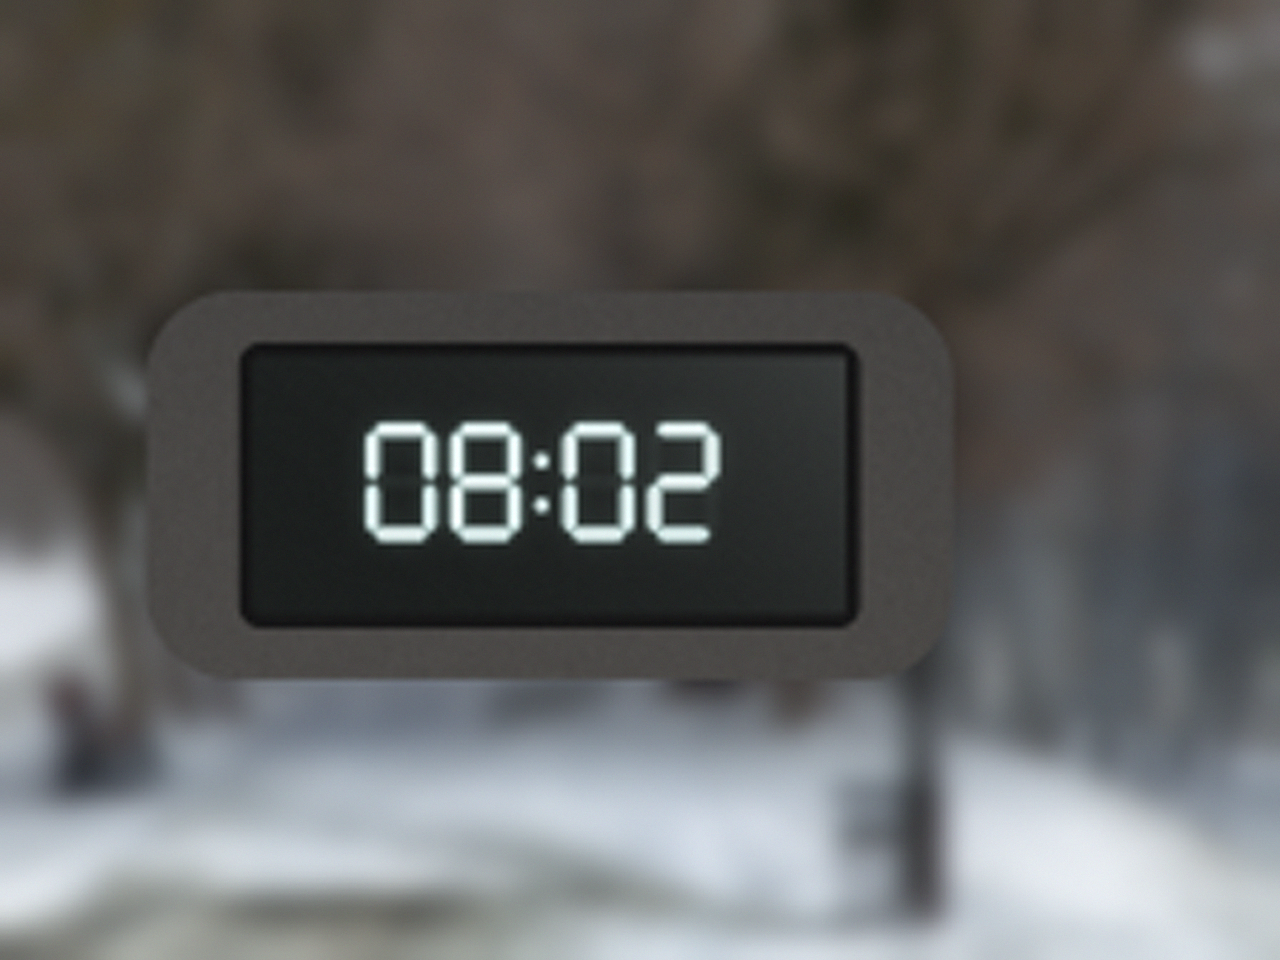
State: 8h02
